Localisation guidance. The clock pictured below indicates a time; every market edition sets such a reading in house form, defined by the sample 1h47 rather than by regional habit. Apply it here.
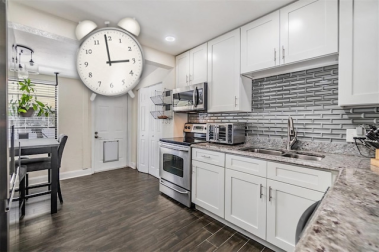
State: 2h59
